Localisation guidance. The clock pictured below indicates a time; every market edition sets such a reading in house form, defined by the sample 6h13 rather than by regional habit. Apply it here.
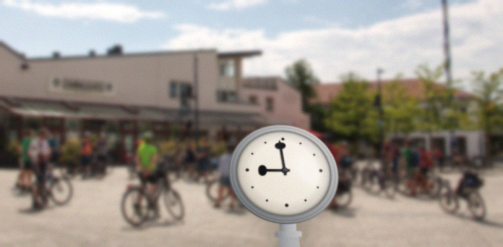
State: 8h59
